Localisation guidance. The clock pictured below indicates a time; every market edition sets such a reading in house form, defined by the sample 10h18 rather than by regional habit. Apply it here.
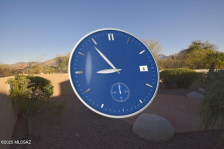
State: 8h54
